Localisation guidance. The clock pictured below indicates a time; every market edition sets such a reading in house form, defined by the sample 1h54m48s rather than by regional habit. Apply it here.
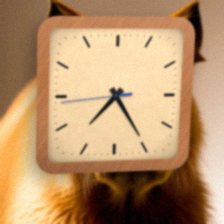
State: 7h24m44s
